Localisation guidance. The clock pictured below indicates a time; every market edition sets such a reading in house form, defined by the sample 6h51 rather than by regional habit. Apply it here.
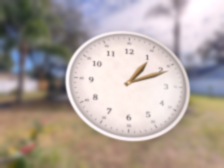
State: 1h11
